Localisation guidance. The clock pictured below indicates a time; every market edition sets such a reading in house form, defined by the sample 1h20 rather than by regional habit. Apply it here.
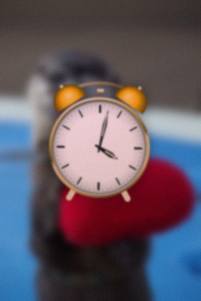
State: 4h02
